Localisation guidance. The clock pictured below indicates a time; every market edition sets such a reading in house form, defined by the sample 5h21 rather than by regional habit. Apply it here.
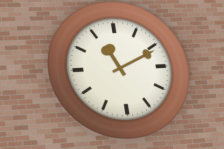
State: 11h11
